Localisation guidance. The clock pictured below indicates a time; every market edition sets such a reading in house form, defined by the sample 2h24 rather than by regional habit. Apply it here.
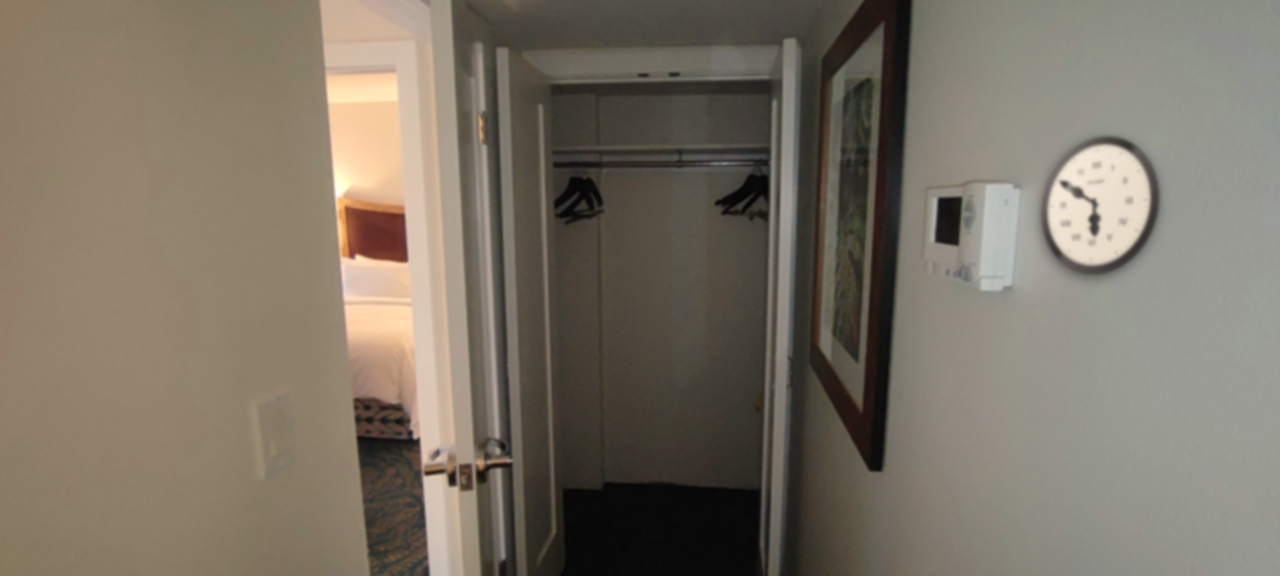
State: 5h50
